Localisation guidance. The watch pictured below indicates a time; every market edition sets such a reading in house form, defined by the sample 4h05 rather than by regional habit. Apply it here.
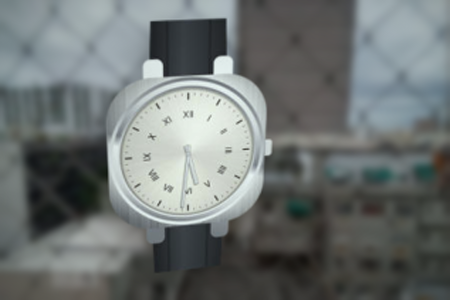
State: 5h31
